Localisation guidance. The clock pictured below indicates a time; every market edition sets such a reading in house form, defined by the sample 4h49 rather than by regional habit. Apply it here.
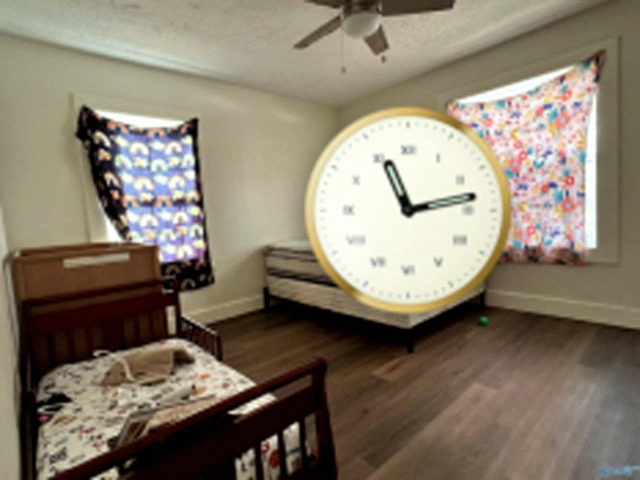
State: 11h13
